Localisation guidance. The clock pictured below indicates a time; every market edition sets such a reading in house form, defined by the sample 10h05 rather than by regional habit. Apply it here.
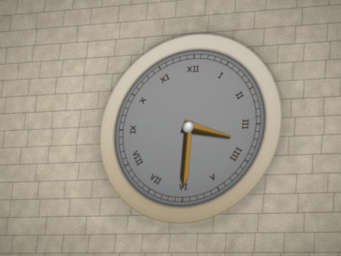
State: 3h30
